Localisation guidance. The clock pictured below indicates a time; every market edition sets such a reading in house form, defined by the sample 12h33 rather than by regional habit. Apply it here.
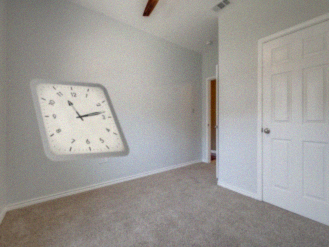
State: 11h13
